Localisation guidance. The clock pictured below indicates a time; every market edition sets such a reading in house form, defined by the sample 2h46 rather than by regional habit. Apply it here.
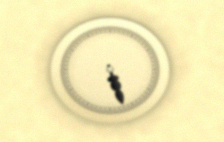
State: 5h27
